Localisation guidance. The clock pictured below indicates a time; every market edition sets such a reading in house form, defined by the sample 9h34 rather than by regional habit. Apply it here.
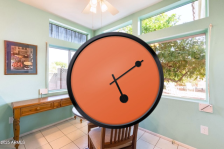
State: 5h09
